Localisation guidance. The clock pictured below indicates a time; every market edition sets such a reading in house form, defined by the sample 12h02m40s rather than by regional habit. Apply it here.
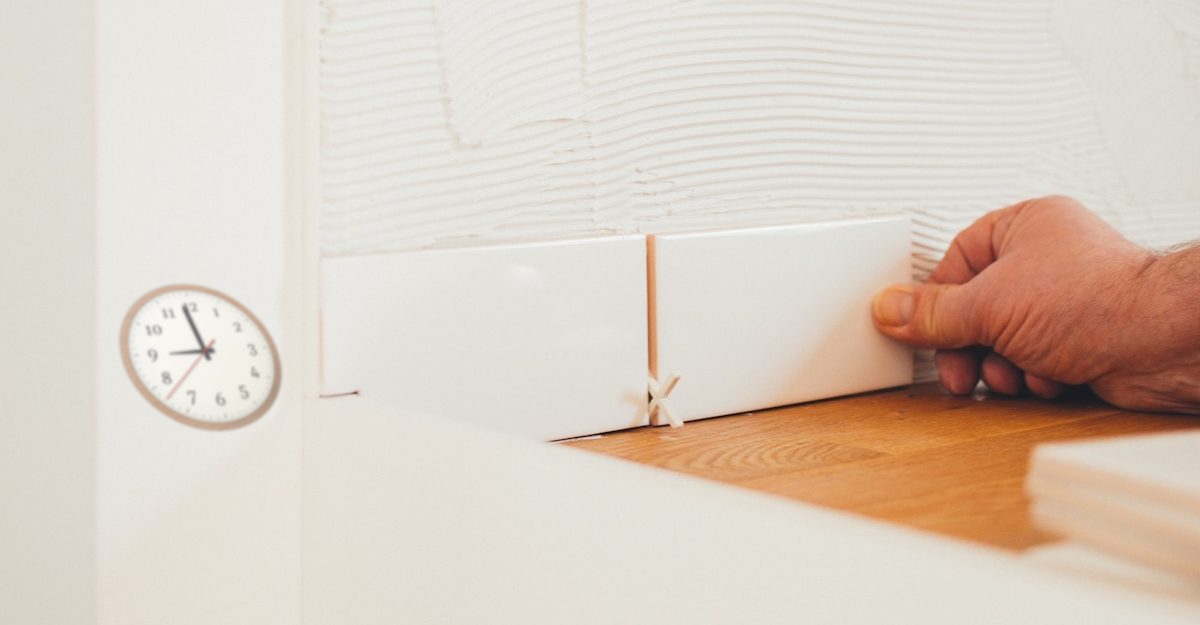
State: 8h58m38s
